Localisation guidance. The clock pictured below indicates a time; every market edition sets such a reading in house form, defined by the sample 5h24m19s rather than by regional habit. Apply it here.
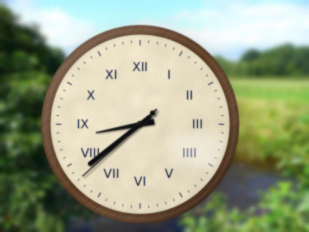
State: 8h38m38s
